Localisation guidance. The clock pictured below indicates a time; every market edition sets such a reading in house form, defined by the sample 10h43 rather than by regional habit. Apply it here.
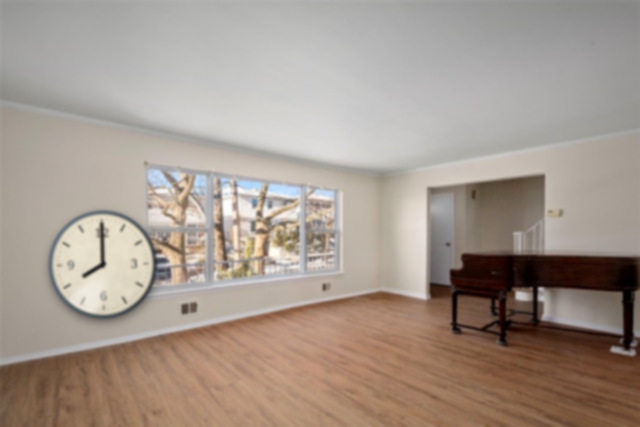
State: 8h00
